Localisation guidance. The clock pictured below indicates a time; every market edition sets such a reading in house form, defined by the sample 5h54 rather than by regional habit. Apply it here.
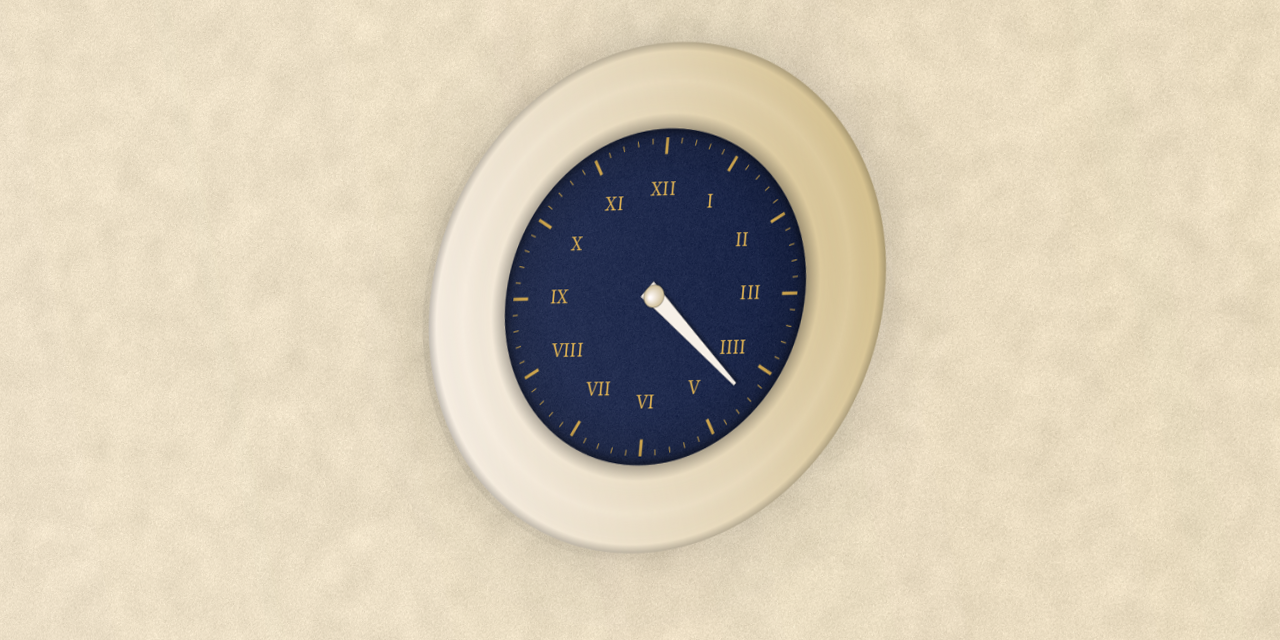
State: 4h22
